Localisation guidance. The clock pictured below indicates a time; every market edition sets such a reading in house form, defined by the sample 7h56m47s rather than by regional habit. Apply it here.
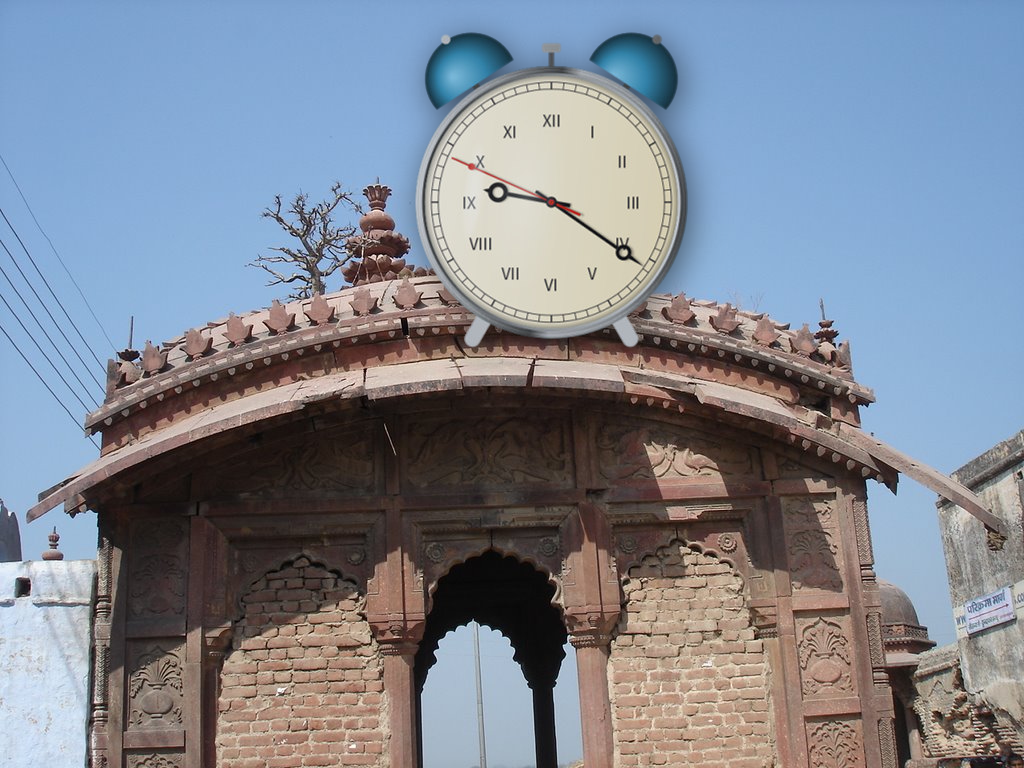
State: 9h20m49s
